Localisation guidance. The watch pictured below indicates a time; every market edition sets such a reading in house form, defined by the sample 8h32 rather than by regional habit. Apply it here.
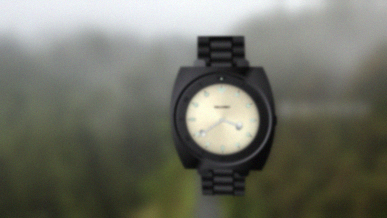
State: 3h39
